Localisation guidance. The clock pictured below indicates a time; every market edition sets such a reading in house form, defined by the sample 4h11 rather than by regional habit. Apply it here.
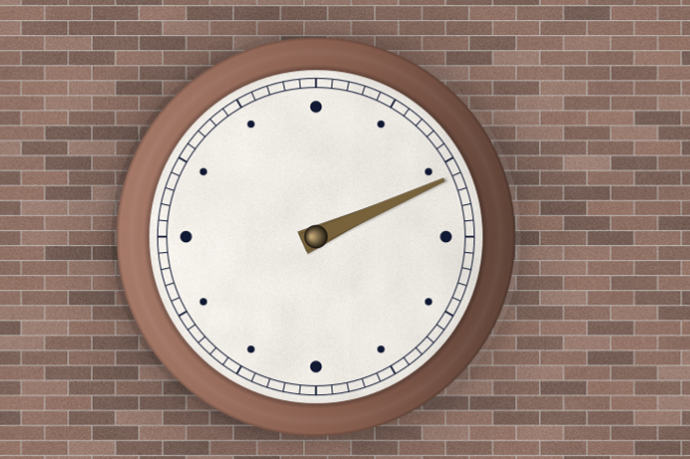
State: 2h11
